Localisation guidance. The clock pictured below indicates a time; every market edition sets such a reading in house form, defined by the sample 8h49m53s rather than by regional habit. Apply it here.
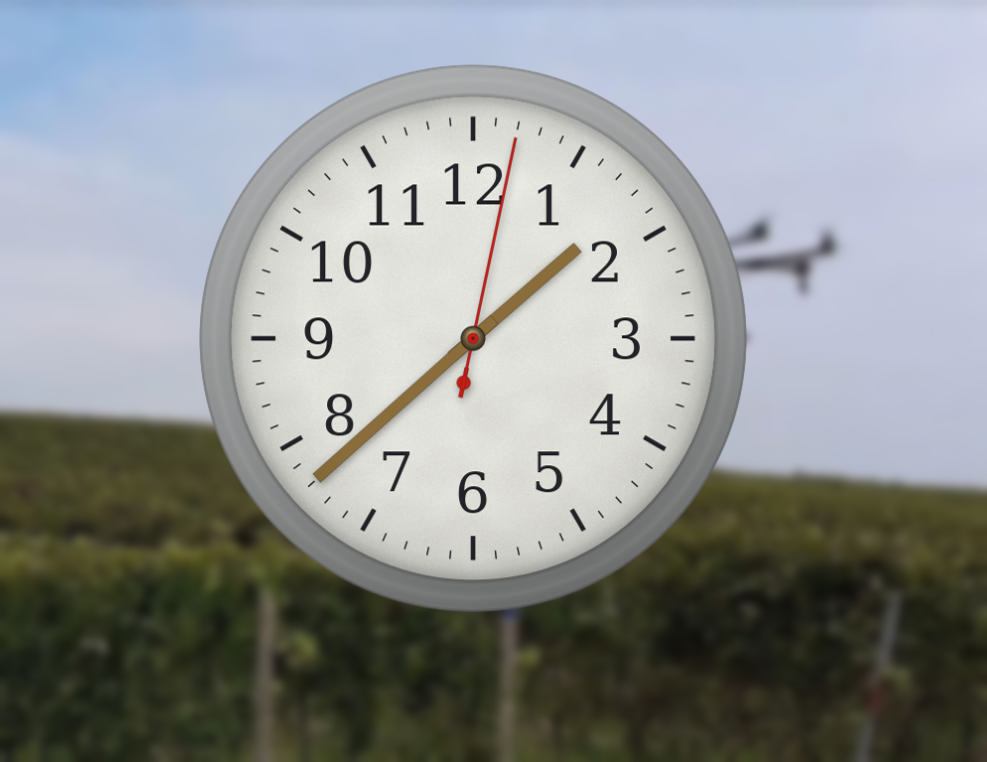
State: 1h38m02s
